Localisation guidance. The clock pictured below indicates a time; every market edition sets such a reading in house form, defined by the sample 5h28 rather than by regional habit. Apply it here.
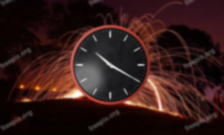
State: 10h20
